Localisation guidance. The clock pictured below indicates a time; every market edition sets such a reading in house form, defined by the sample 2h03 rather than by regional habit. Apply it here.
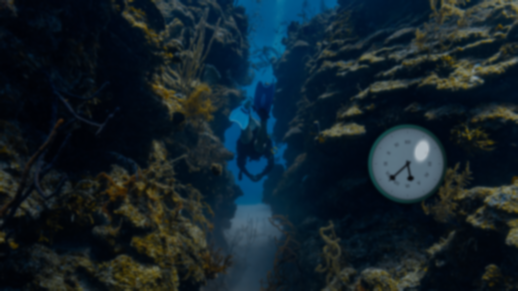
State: 5h38
